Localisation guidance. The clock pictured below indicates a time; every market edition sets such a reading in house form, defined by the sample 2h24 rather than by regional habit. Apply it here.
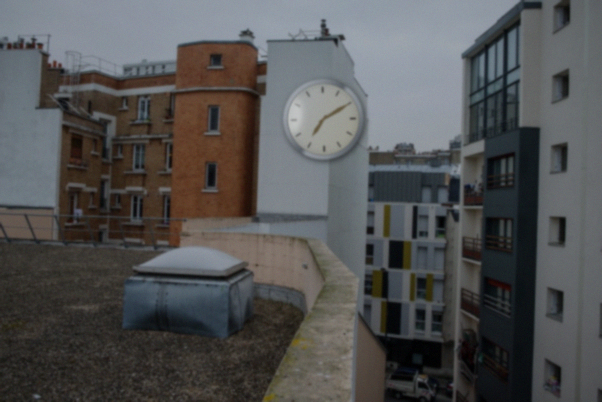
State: 7h10
